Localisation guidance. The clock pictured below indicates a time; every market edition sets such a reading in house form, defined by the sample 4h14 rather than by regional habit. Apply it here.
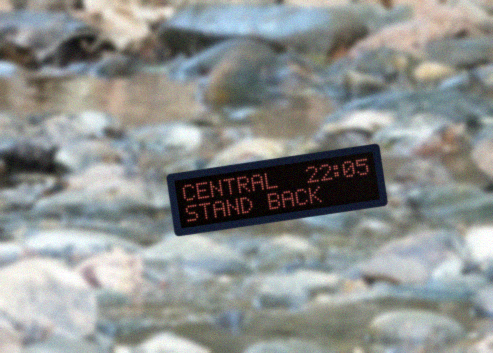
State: 22h05
